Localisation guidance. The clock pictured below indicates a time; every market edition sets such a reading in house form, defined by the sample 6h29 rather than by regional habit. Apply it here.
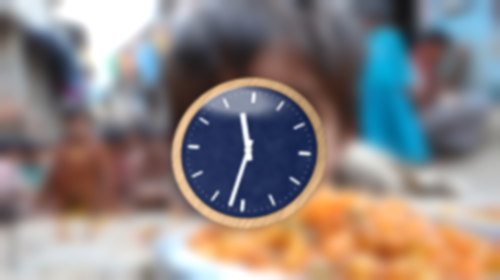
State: 11h32
